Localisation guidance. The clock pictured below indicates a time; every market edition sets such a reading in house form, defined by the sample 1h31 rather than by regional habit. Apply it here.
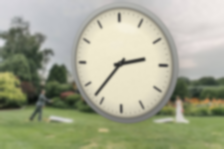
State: 2h37
